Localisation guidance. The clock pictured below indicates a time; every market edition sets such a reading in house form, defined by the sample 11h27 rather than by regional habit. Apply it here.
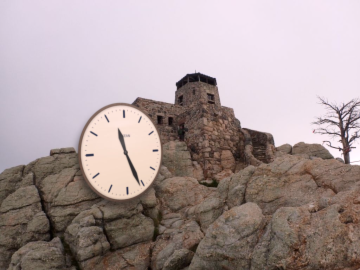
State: 11h26
